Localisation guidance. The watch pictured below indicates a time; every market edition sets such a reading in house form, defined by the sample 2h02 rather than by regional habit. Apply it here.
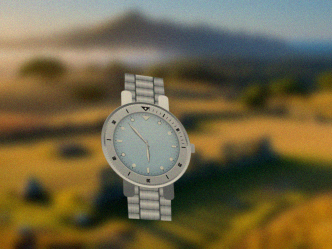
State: 5h53
